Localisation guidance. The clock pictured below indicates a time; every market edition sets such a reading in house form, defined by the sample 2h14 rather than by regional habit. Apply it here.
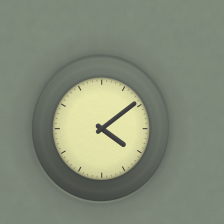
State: 4h09
